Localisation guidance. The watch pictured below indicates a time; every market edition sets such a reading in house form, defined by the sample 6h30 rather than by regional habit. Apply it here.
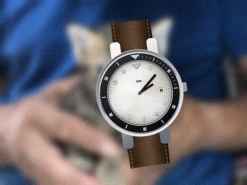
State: 2h08
